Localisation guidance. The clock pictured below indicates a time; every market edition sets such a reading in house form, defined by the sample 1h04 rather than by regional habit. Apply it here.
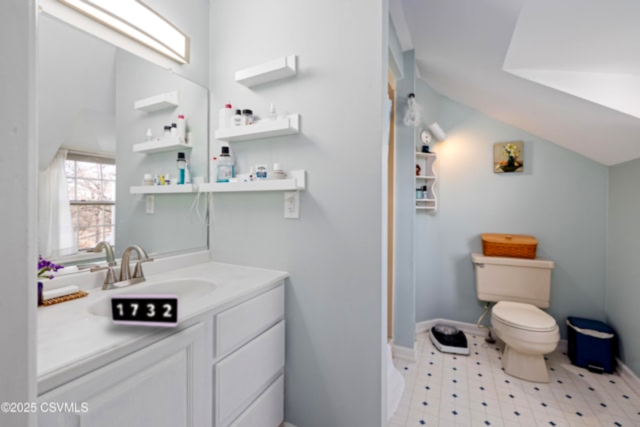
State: 17h32
